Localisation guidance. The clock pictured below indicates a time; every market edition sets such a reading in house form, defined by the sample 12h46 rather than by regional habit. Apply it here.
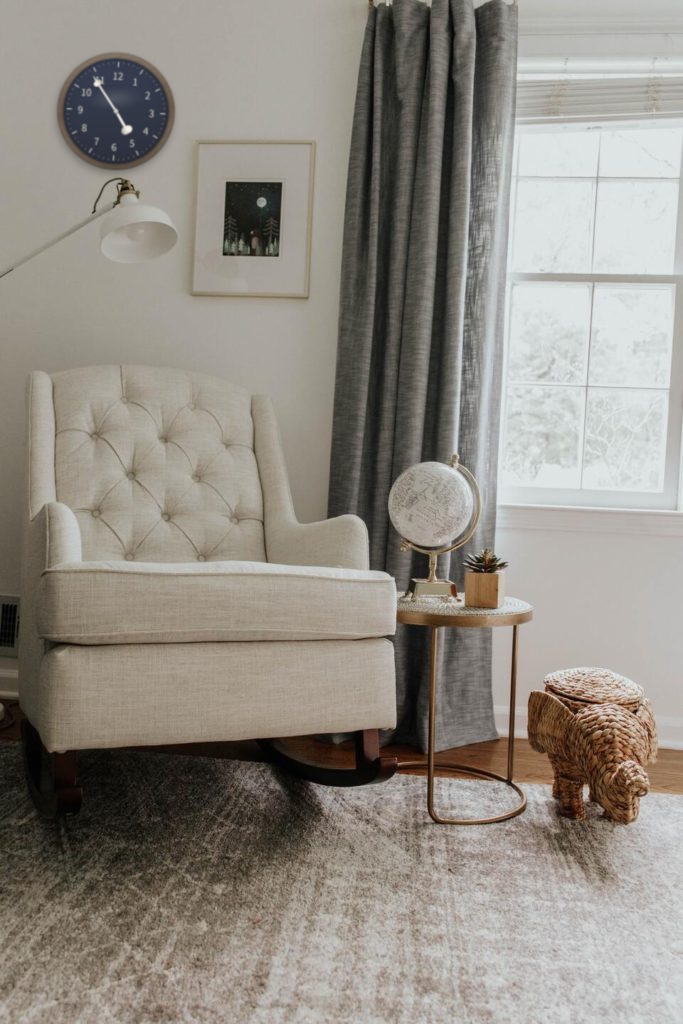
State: 4h54
